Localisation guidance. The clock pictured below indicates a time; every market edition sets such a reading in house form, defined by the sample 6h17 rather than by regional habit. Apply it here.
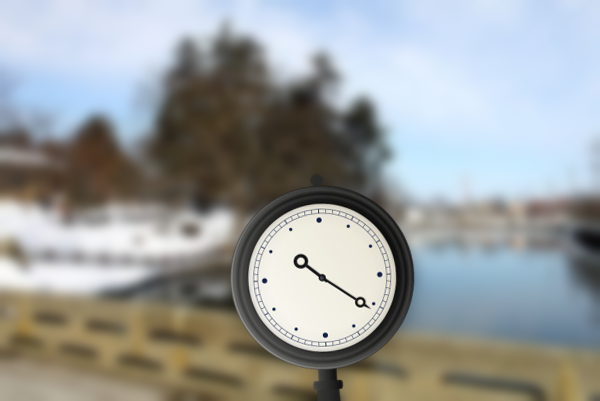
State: 10h21
